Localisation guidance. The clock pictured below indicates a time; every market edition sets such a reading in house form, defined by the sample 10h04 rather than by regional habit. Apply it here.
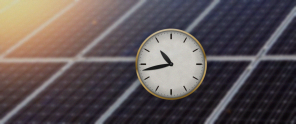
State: 10h43
